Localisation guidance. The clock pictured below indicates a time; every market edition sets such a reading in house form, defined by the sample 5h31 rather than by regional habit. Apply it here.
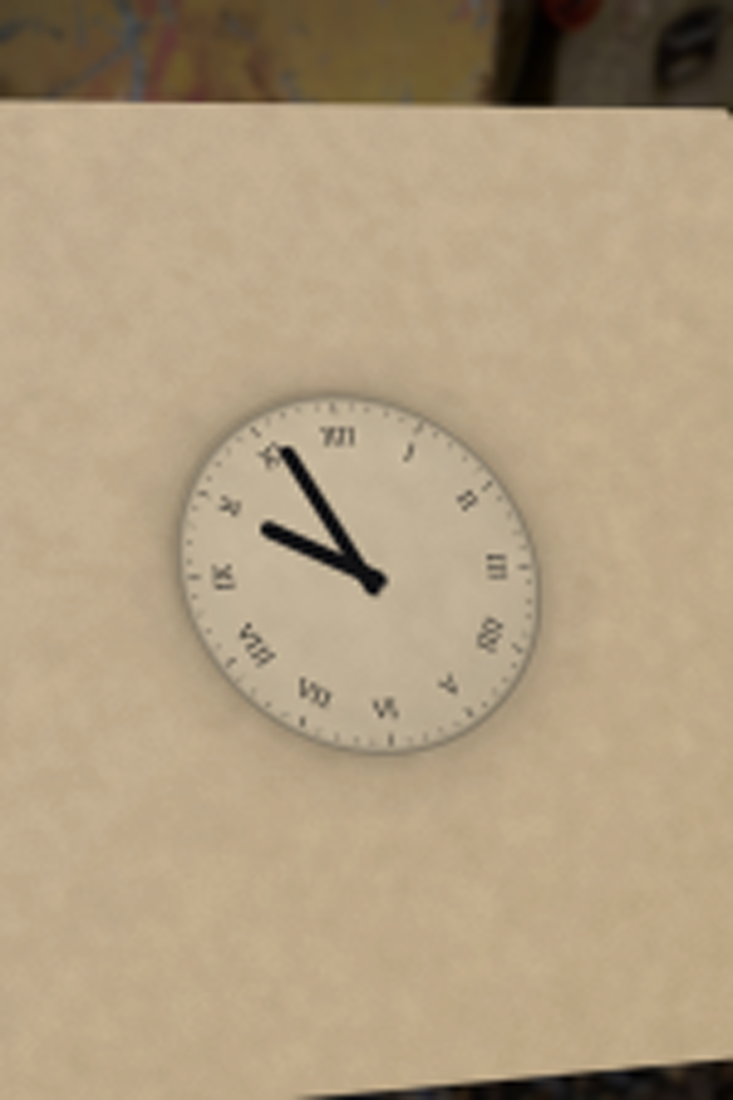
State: 9h56
